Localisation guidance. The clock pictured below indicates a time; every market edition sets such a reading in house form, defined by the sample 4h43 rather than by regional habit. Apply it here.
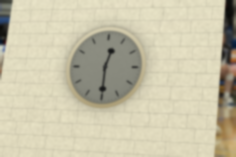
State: 12h30
